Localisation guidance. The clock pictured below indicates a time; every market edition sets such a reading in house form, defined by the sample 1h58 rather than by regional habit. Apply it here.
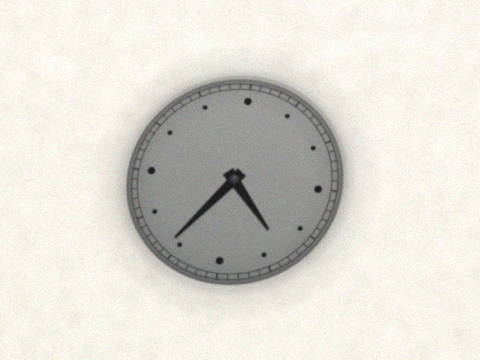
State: 4h36
